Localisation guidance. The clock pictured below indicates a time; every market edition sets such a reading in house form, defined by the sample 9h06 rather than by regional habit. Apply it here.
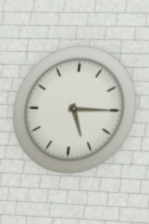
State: 5h15
